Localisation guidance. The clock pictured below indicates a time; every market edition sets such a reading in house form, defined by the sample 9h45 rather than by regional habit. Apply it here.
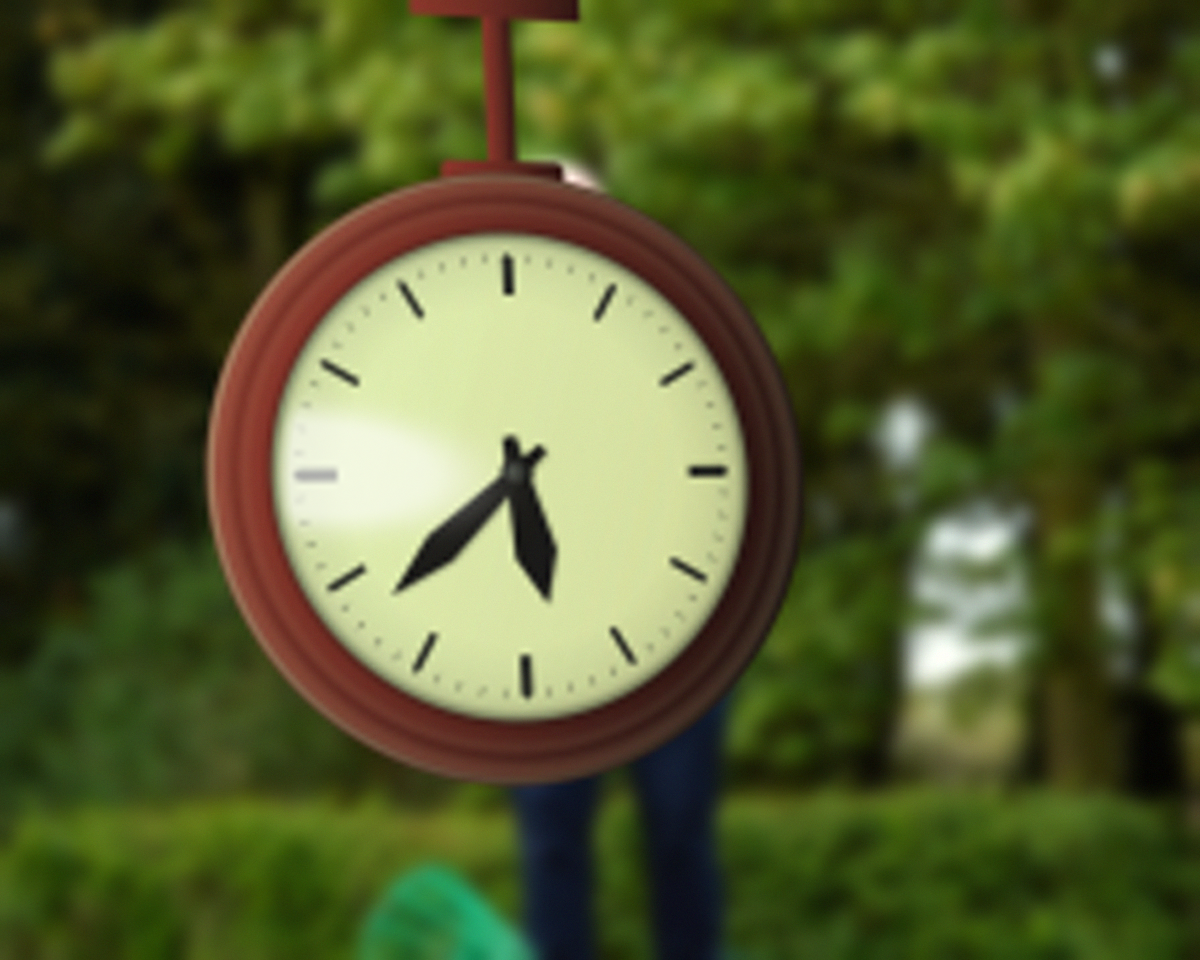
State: 5h38
